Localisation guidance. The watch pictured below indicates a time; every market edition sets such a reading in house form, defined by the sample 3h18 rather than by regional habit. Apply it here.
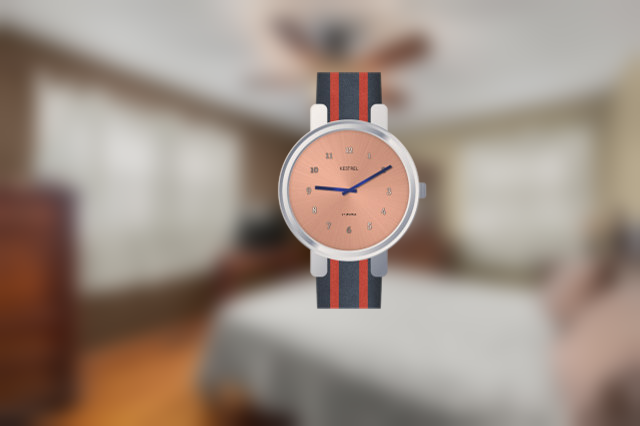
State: 9h10
